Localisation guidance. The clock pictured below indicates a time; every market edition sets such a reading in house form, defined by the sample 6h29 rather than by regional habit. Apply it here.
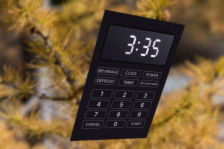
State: 3h35
